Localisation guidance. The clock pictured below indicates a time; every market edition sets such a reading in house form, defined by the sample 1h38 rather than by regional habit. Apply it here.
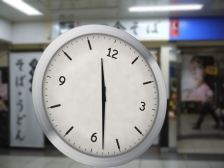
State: 11h28
